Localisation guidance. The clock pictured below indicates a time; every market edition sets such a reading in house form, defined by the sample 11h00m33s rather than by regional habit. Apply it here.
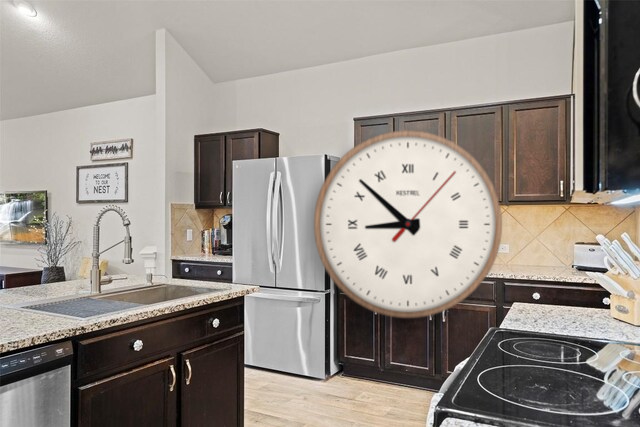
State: 8h52m07s
